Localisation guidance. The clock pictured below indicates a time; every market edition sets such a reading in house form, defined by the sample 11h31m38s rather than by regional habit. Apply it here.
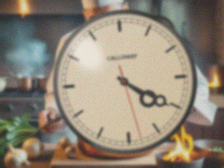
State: 4h20m28s
